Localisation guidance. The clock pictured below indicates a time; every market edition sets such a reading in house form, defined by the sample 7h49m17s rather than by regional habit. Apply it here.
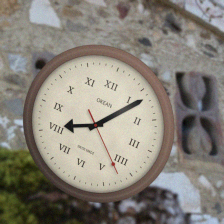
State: 8h06m22s
